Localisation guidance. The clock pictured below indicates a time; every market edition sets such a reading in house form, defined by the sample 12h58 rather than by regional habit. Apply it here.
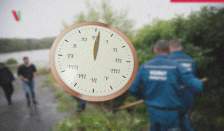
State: 12h01
